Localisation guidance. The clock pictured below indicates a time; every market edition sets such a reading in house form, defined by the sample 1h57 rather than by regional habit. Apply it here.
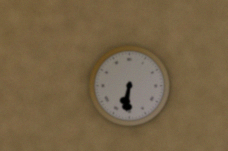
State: 6h31
